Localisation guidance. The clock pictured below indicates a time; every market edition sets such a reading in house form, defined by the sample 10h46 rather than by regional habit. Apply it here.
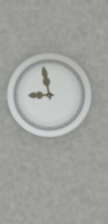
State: 8h58
